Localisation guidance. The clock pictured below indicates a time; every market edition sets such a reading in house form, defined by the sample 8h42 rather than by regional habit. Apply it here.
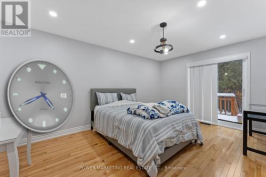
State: 4h41
